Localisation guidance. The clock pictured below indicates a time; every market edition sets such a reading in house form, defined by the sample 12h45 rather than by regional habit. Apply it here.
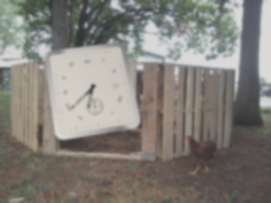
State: 6h39
